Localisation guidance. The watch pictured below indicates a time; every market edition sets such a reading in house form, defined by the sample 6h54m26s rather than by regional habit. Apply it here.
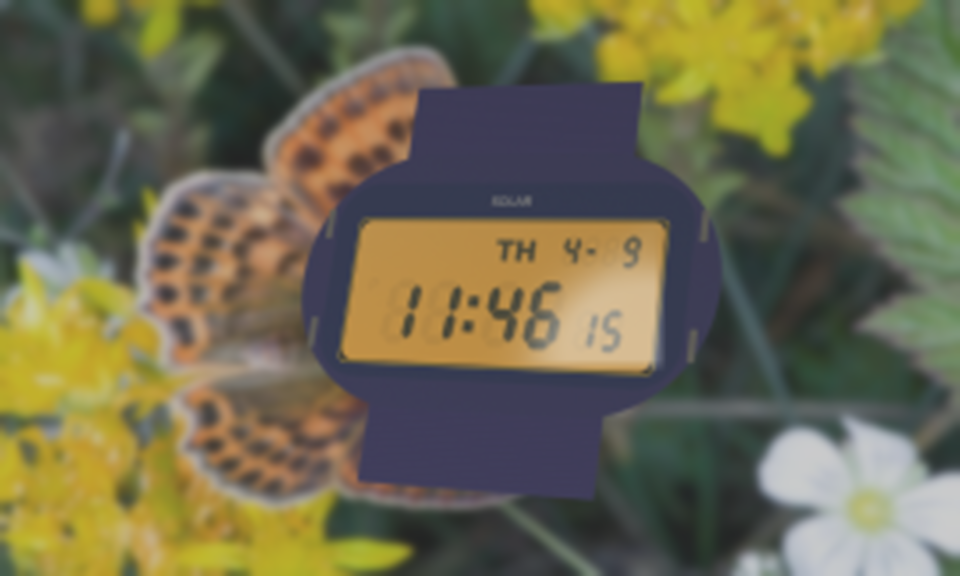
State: 11h46m15s
